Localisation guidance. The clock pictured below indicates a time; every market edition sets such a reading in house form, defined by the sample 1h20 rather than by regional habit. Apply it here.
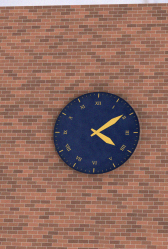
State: 4h09
